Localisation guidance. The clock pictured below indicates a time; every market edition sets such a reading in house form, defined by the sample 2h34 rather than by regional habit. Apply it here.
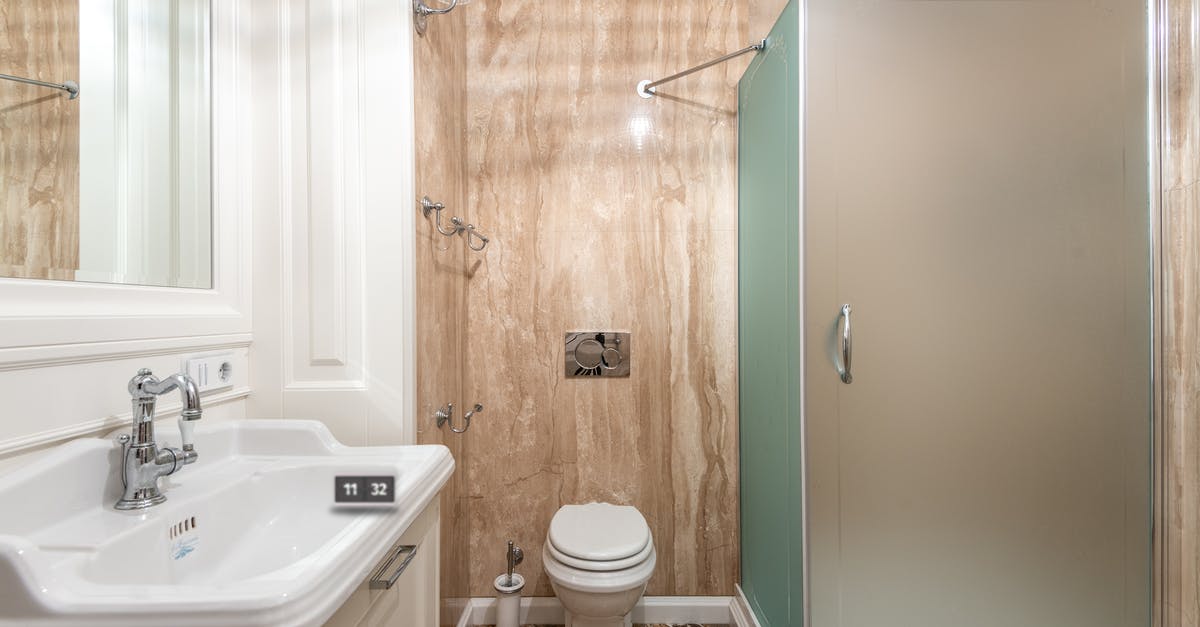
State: 11h32
